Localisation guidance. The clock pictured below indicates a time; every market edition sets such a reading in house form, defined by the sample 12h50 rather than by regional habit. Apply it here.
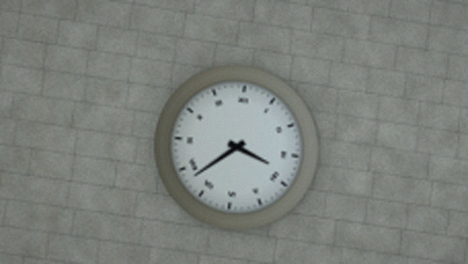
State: 3h38
